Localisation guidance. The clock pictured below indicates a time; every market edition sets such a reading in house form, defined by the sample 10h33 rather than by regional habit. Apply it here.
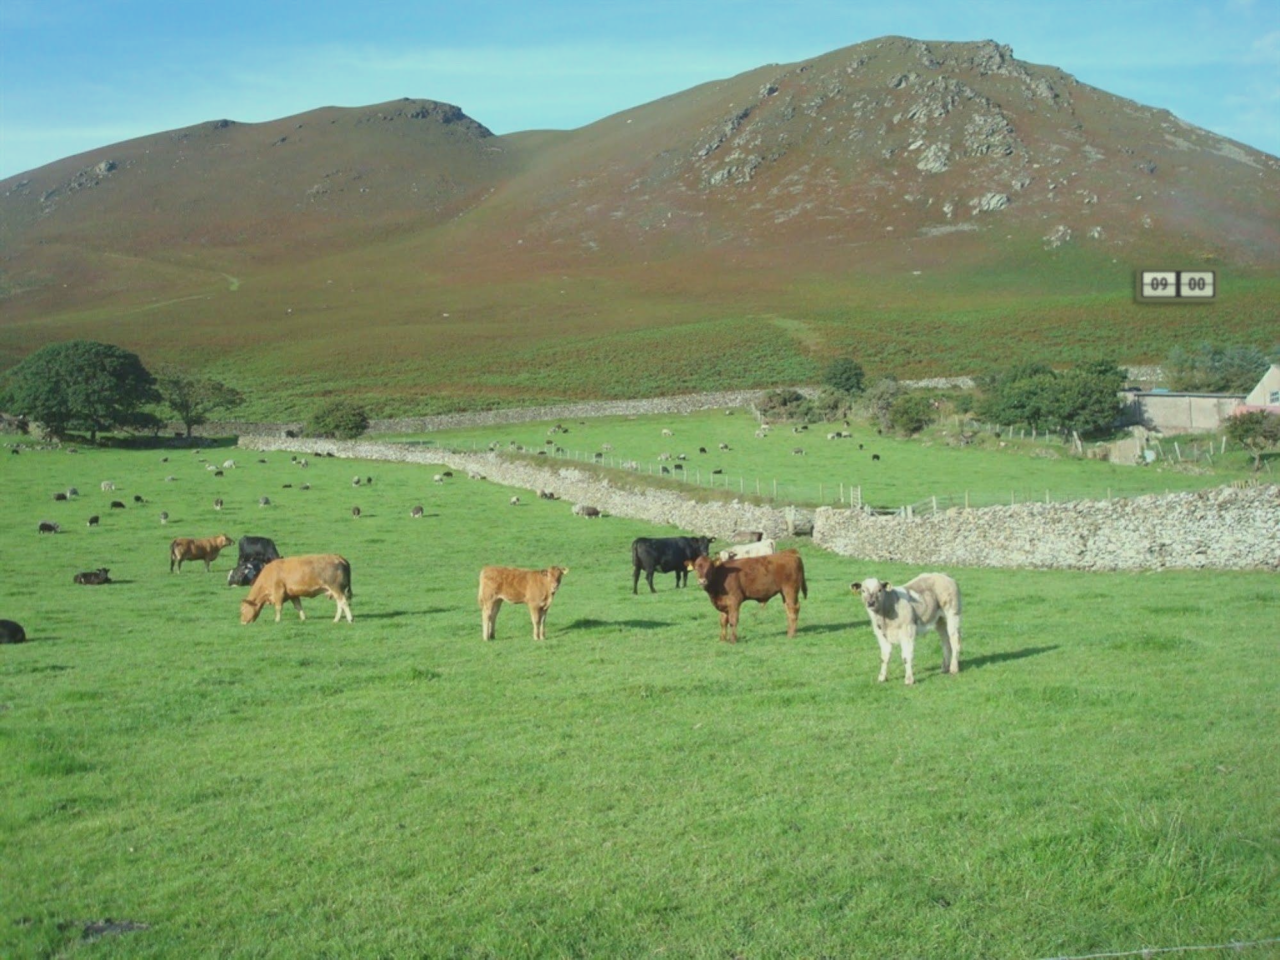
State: 9h00
